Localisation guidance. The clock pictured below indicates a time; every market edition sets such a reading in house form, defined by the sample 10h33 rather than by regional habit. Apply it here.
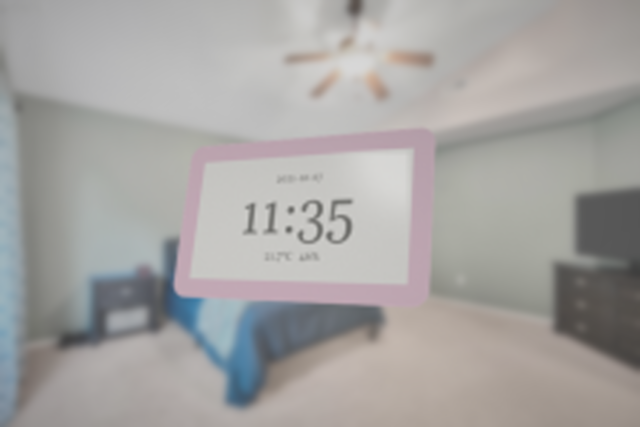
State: 11h35
